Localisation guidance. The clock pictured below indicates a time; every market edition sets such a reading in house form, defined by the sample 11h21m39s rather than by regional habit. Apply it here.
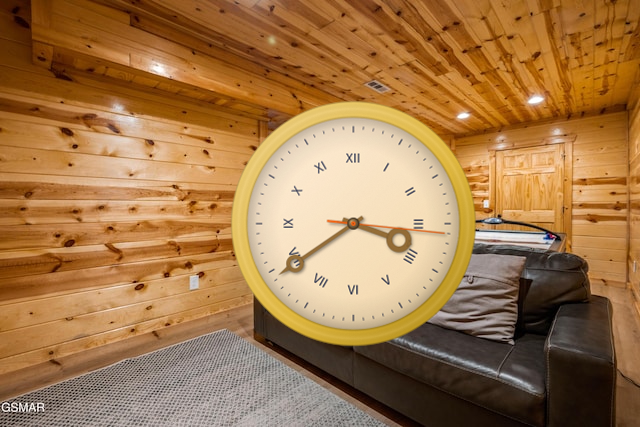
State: 3h39m16s
